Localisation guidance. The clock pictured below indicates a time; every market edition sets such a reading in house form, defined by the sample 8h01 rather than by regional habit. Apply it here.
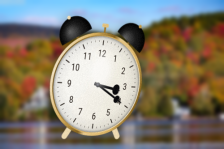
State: 3h20
